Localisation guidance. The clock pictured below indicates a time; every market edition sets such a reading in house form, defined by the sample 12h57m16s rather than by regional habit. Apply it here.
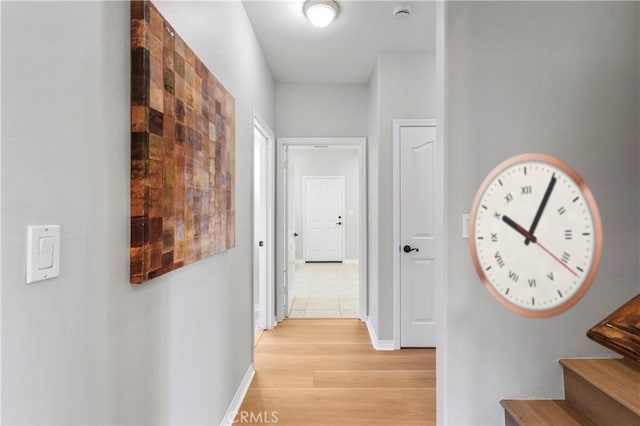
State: 10h05m21s
